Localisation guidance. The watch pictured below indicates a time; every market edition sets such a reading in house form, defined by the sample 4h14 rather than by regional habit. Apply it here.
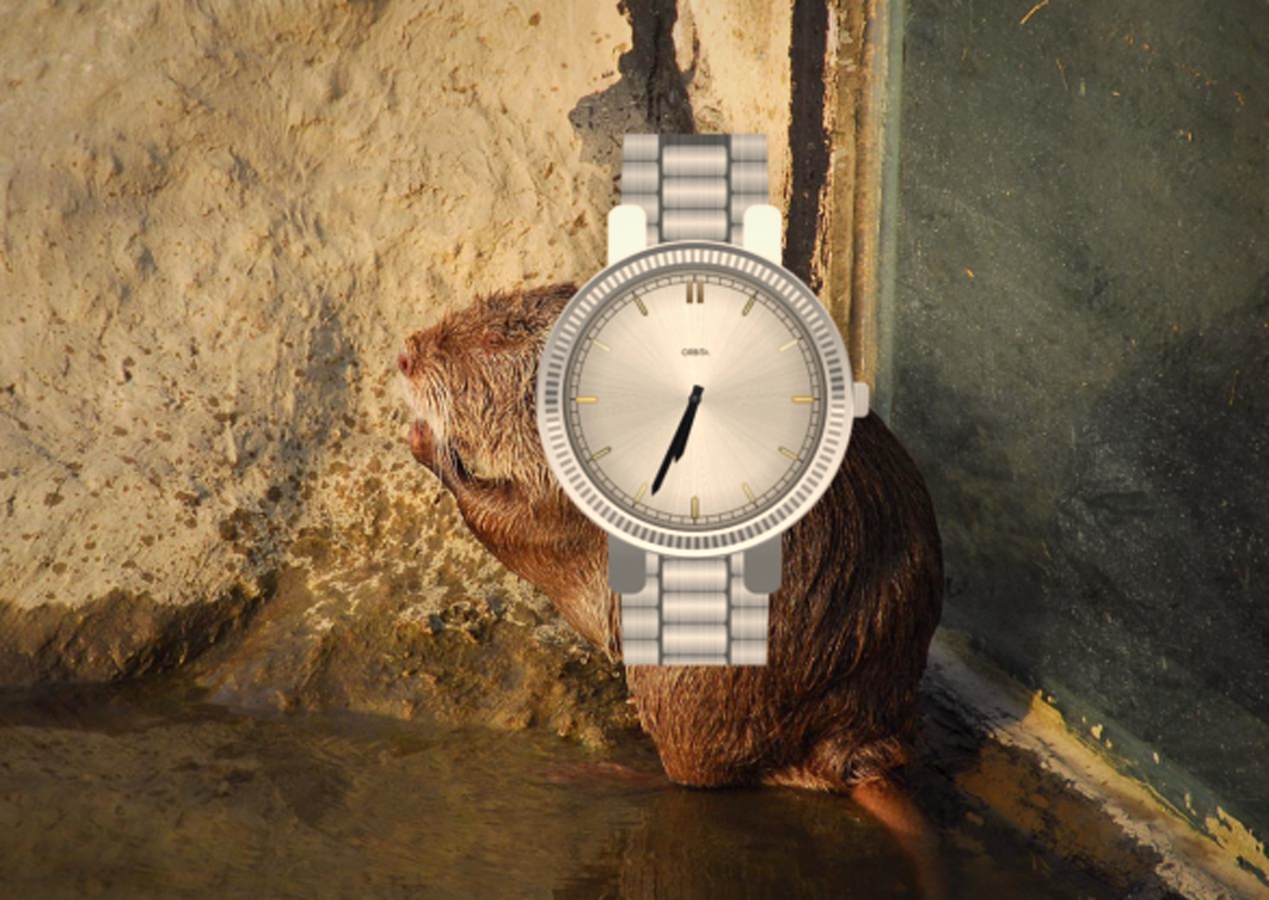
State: 6h34
